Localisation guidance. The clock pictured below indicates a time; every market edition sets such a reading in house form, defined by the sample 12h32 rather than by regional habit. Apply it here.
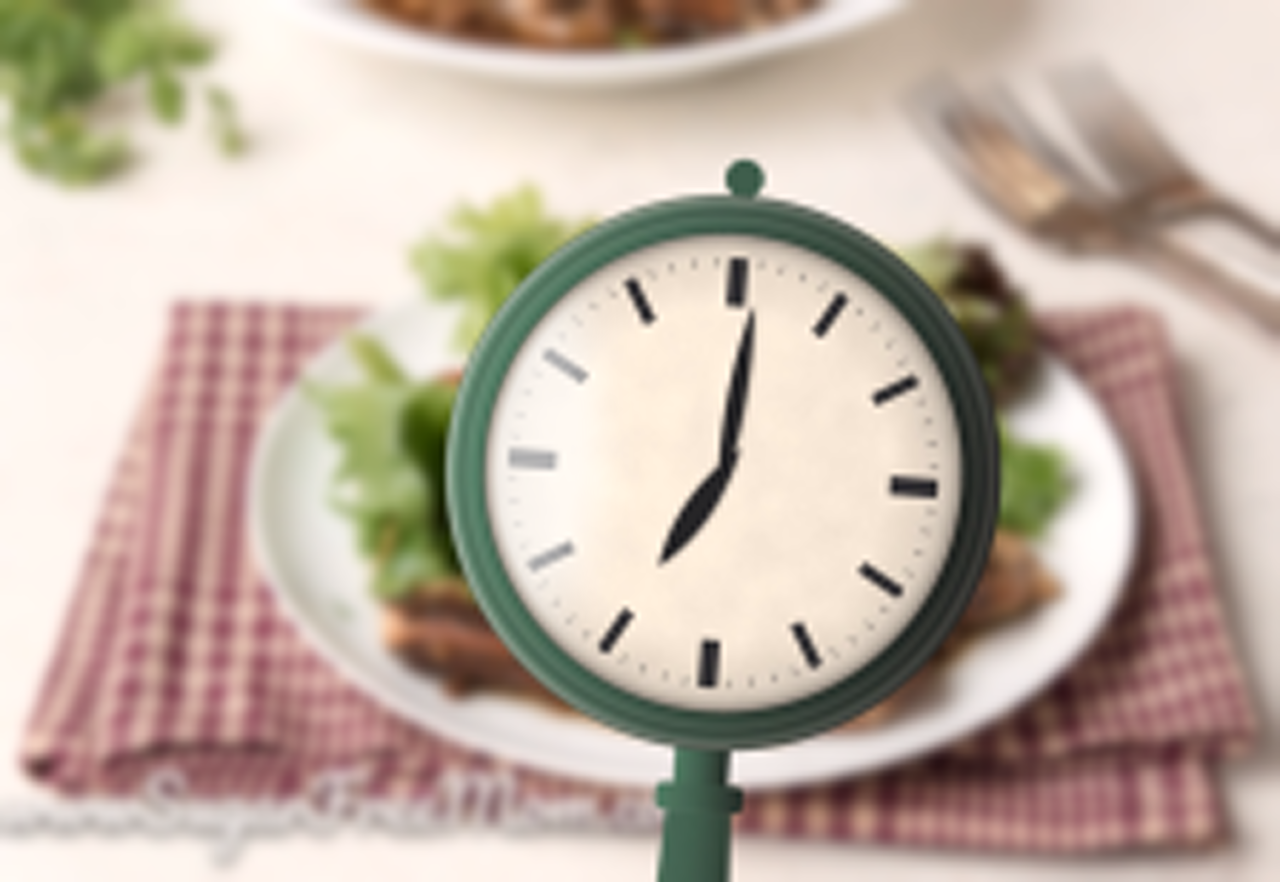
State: 7h01
